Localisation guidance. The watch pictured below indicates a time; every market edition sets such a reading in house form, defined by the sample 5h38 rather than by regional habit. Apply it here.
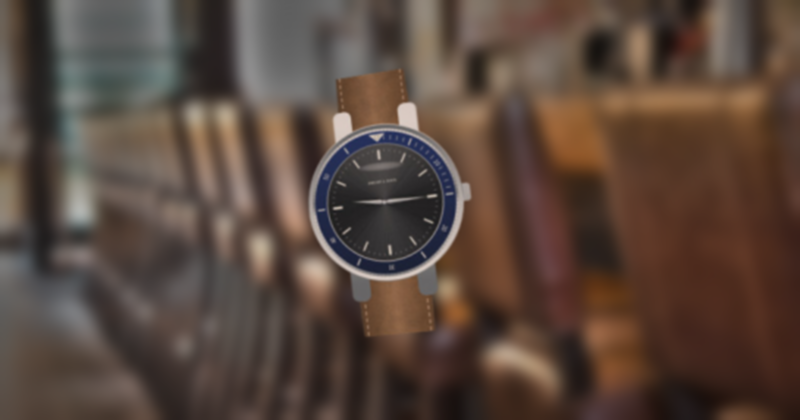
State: 9h15
